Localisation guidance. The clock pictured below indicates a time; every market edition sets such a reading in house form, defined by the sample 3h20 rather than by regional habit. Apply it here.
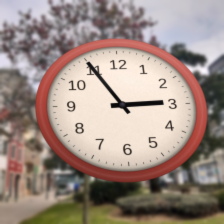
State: 2h55
